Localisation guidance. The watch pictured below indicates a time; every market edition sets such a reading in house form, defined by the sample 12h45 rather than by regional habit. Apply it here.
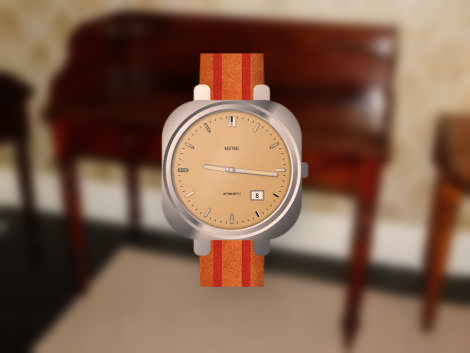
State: 9h16
